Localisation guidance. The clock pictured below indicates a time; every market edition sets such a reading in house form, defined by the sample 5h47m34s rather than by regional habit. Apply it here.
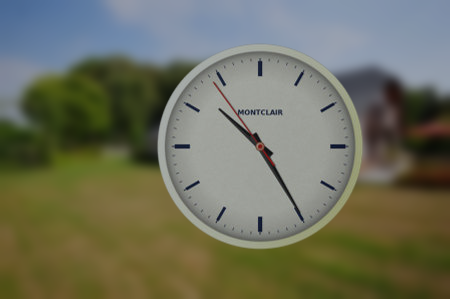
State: 10h24m54s
